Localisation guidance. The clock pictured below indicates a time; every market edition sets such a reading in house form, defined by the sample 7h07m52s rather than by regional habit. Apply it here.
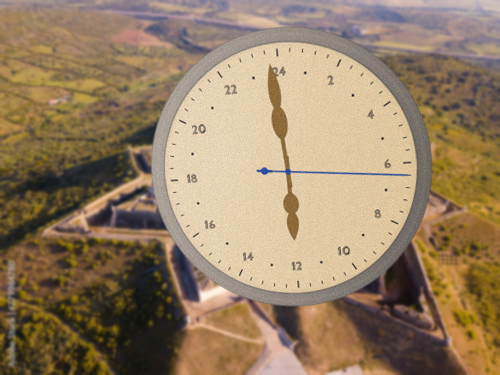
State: 11h59m16s
